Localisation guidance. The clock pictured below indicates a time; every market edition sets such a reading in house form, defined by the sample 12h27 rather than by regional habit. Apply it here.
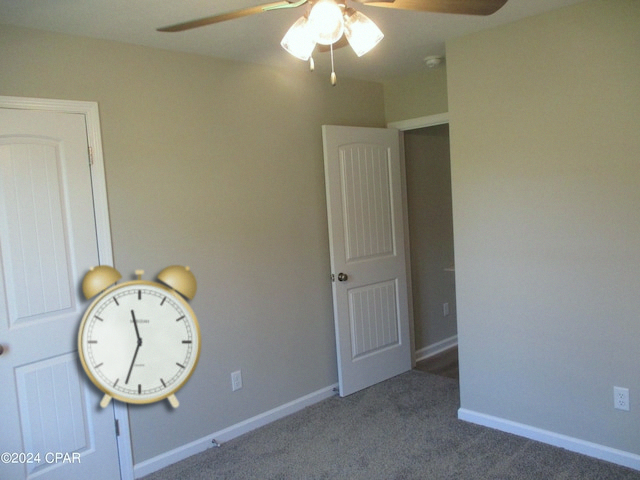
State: 11h33
